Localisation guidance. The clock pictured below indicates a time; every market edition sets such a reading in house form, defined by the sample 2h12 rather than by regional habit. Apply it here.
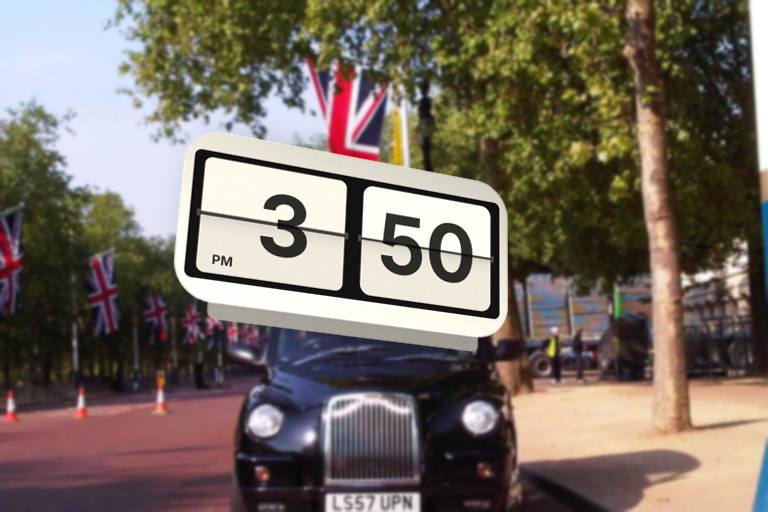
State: 3h50
